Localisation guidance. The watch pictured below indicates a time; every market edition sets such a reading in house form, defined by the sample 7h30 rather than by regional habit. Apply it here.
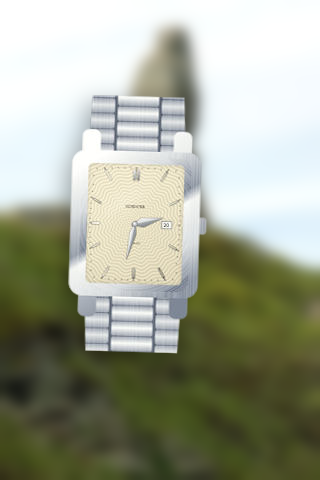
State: 2h32
